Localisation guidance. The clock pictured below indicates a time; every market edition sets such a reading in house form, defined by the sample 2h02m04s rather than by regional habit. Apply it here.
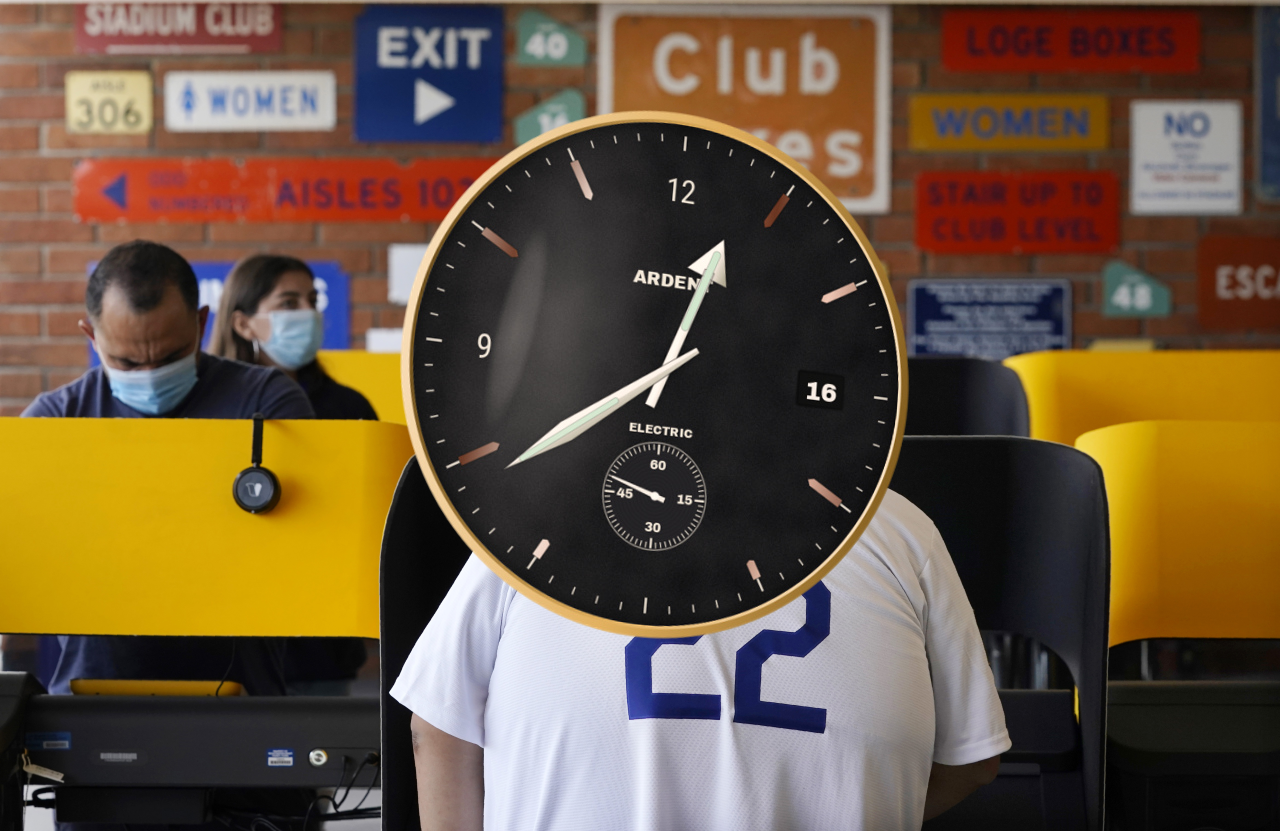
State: 12h38m48s
